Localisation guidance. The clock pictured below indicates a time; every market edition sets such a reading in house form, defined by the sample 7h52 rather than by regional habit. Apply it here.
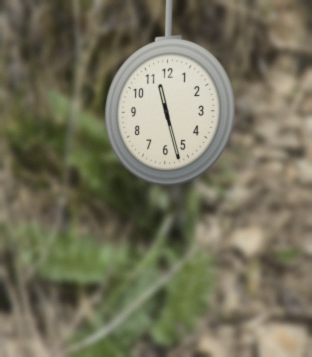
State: 11h27
